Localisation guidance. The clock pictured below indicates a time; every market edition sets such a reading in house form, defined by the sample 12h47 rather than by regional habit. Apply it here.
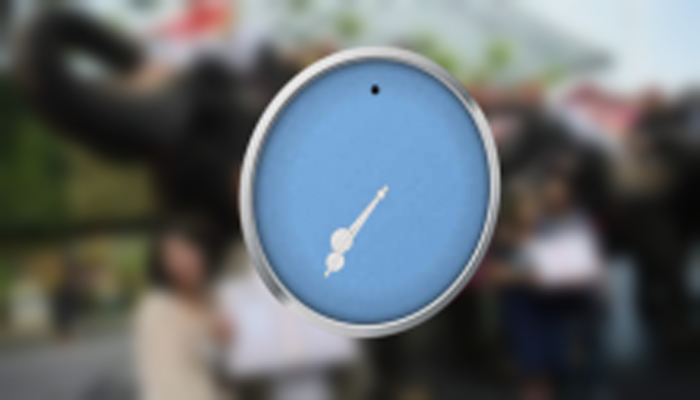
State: 7h37
